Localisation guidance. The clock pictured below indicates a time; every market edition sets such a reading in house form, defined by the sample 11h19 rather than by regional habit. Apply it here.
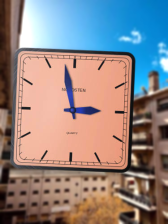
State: 2h58
